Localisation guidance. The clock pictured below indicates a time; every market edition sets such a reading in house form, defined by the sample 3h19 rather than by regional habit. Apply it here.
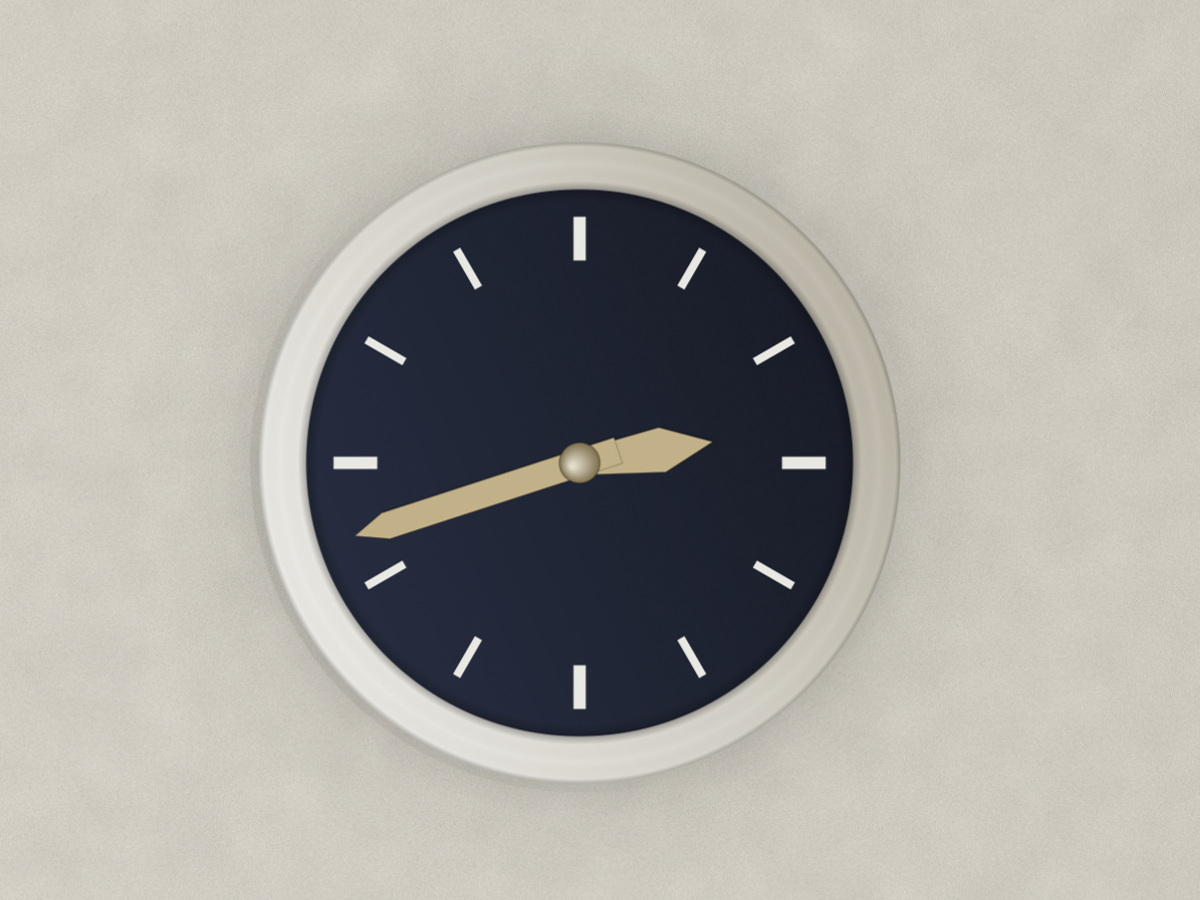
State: 2h42
